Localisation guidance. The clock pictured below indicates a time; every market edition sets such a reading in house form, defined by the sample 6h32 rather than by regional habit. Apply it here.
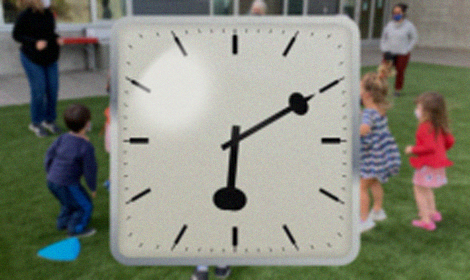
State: 6h10
